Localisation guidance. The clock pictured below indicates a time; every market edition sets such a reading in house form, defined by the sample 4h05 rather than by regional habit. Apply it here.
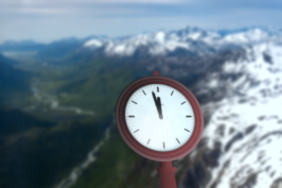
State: 11h58
